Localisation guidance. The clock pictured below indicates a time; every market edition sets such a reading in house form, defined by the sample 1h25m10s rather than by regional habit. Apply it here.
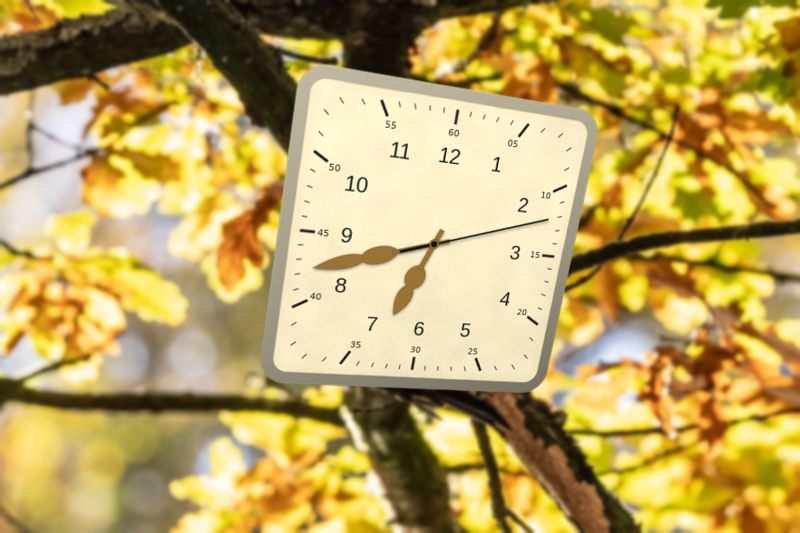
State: 6h42m12s
